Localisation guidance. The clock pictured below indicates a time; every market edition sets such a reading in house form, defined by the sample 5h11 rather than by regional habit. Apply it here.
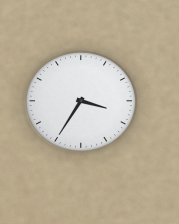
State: 3h35
